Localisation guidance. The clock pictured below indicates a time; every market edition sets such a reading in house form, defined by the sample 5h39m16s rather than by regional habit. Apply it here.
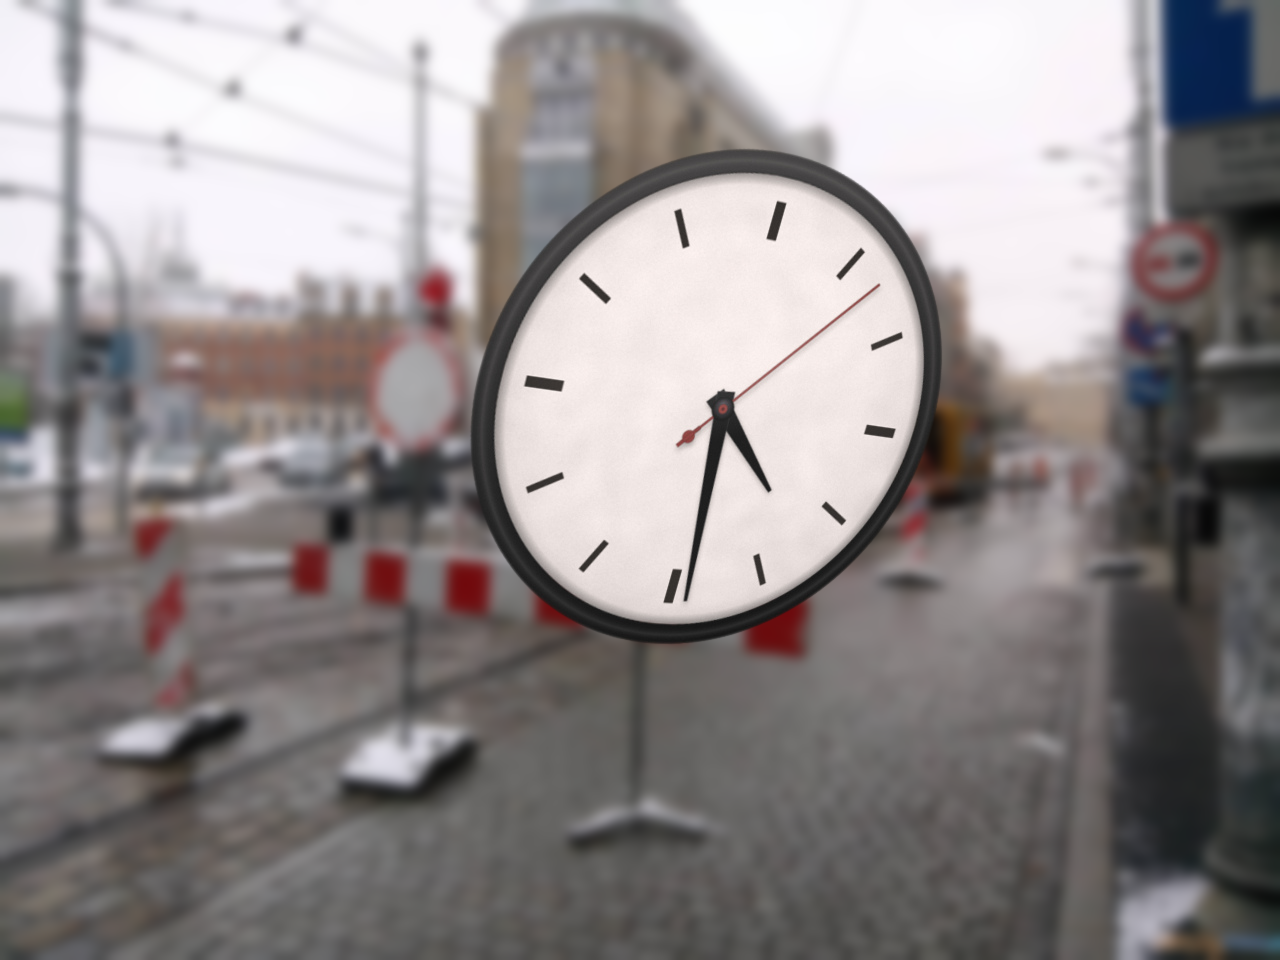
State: 4h29m07s
